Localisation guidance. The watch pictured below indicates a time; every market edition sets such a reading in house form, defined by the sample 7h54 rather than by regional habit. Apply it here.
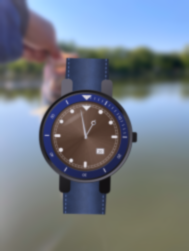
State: 12h58
